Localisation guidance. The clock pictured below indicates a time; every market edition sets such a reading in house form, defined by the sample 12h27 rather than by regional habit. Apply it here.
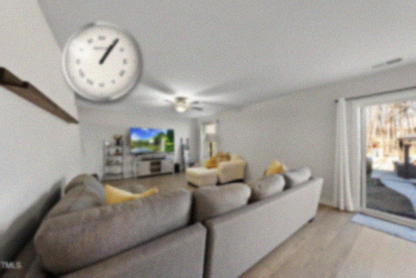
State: 1h06
